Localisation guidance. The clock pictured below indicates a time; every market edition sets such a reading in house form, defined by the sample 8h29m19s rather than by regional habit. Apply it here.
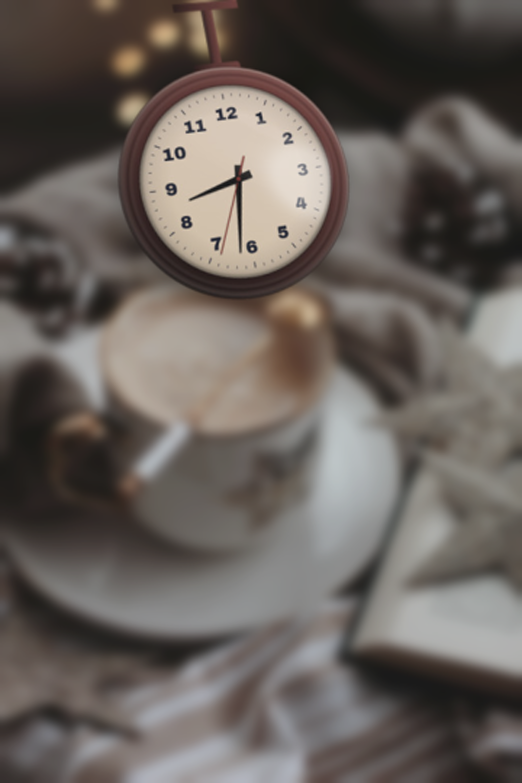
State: 8h31m34s
